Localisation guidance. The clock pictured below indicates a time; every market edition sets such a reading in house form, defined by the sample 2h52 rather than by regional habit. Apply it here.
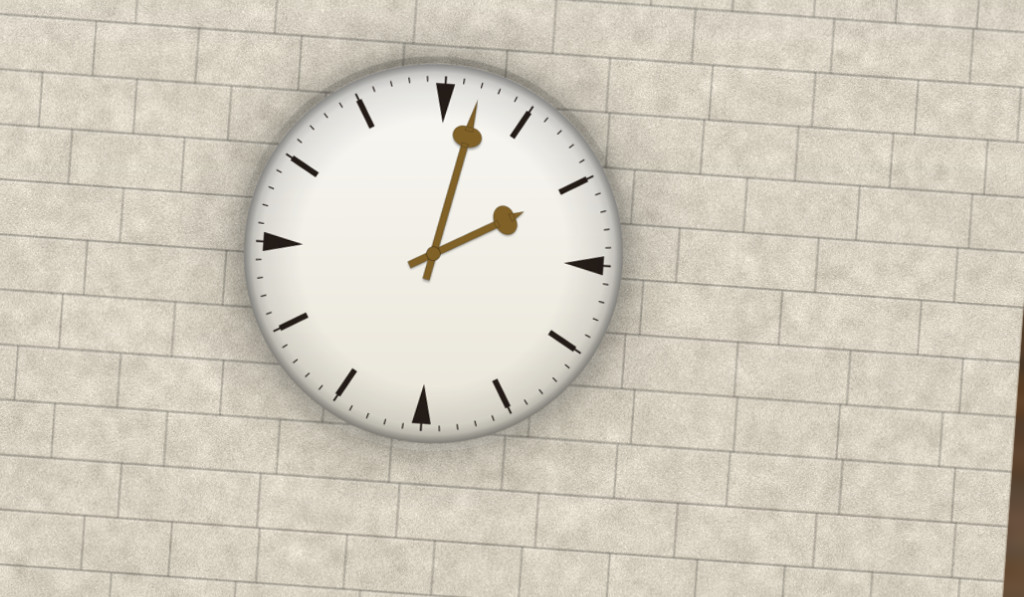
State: 2h02
